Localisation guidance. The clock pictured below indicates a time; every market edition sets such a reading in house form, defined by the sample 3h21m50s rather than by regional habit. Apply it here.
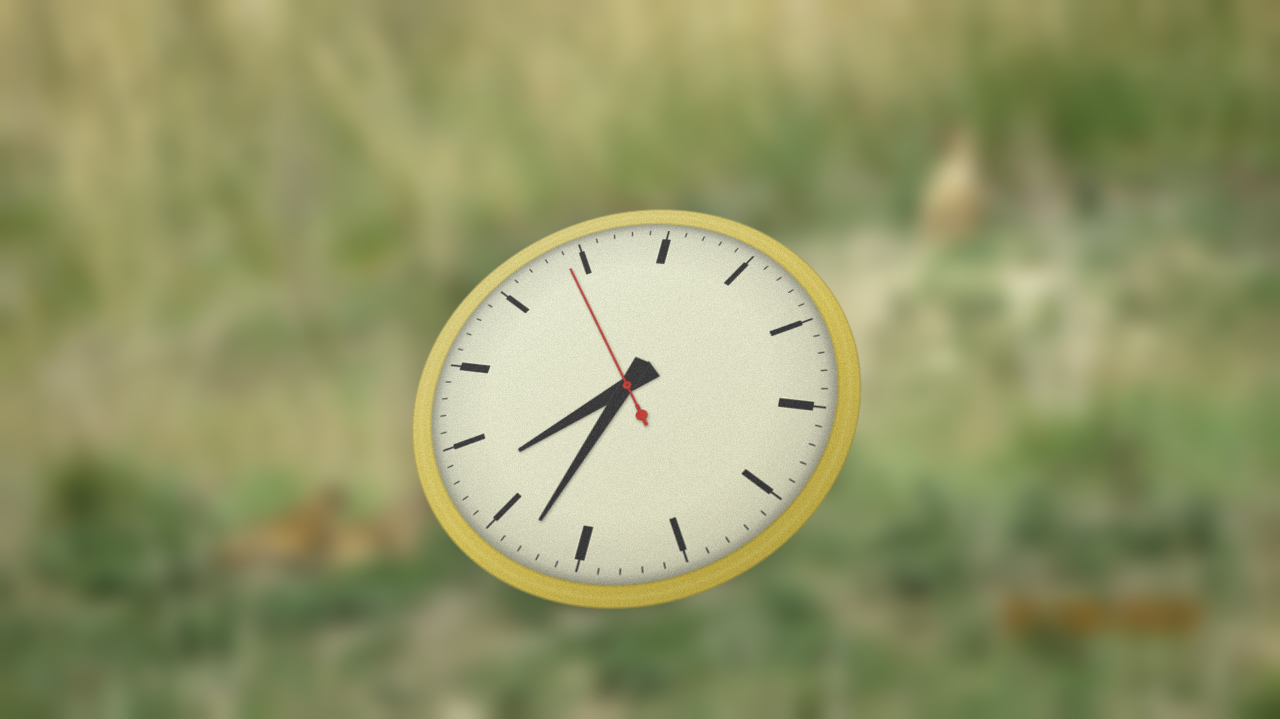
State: 7h32m54s
